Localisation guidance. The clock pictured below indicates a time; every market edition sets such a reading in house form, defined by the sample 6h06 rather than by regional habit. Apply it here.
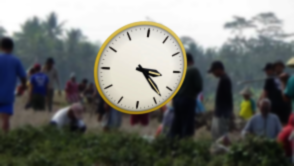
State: 3h23
